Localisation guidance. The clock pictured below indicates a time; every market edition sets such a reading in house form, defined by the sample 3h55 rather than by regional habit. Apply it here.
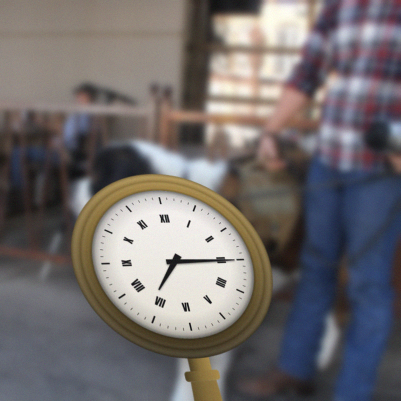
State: 7h15
